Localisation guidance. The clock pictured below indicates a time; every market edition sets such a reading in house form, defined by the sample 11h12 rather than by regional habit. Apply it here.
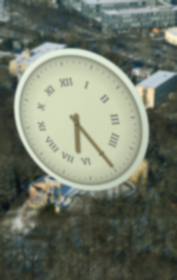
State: 6h25
